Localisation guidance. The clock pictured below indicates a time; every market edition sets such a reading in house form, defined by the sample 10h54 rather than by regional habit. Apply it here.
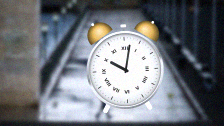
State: 10h02
